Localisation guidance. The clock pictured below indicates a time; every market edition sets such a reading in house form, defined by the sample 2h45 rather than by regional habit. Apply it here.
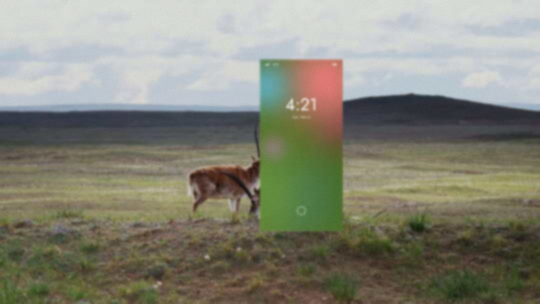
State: 4h21
